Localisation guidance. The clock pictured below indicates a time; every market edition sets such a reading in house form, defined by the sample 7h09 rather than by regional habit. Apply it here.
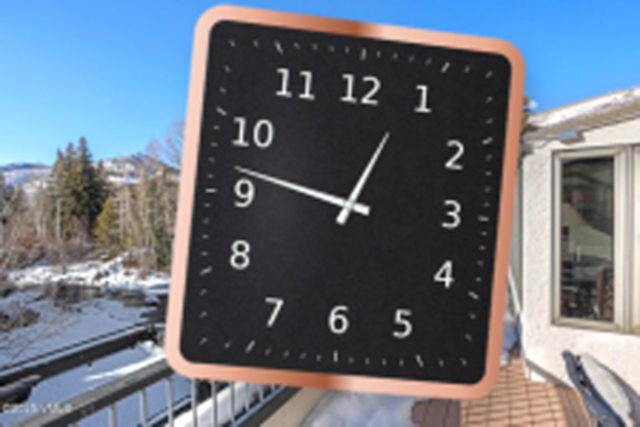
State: 12h47
